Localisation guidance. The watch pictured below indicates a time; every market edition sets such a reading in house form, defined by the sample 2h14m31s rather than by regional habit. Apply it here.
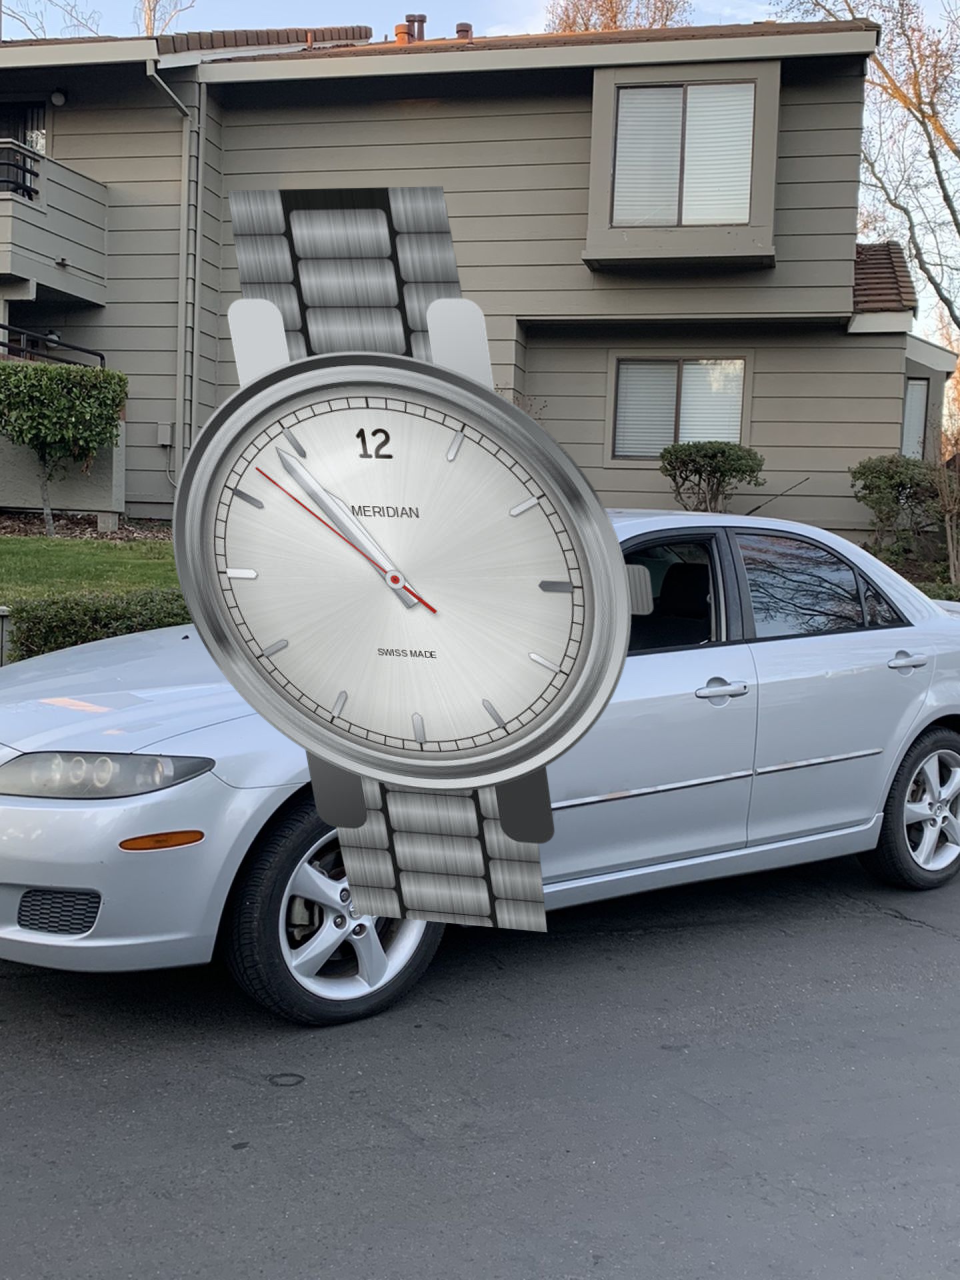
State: 10h53m52s
